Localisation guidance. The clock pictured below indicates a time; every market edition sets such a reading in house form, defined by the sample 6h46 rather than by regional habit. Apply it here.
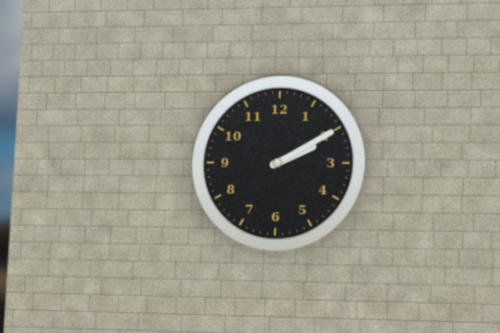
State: 2h10
